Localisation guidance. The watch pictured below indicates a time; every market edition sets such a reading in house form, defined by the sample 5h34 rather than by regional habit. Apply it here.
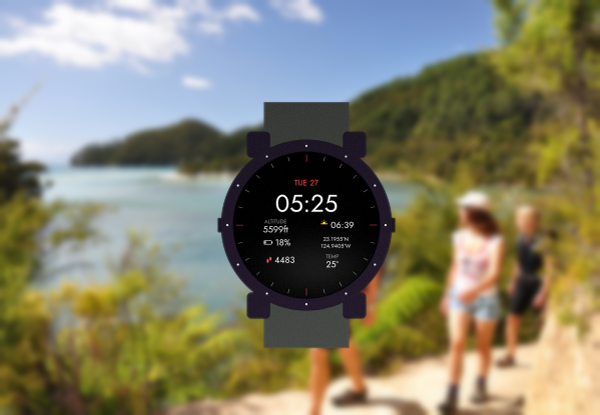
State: 5h25
